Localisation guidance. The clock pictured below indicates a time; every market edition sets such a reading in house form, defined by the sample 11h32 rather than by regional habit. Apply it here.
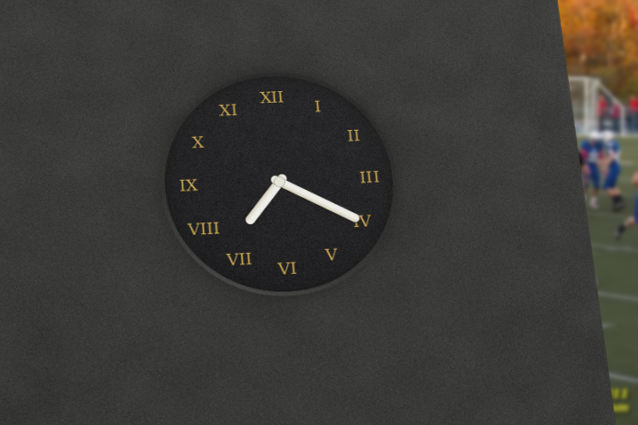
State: 7h20
